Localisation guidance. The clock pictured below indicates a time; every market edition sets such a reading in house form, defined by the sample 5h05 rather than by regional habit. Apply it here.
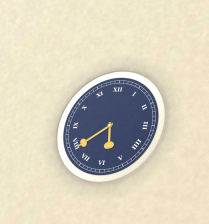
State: 5h39
